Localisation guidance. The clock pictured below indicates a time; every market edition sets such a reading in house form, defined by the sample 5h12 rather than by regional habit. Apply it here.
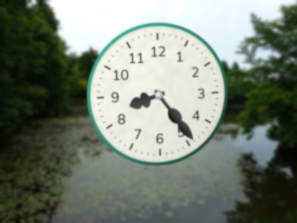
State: 8h24
